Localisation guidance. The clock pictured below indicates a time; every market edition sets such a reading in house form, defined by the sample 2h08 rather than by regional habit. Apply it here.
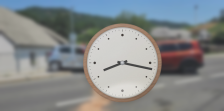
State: 8h17
